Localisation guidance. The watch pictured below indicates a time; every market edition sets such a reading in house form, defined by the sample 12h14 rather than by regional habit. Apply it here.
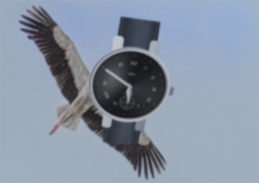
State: 5h50
